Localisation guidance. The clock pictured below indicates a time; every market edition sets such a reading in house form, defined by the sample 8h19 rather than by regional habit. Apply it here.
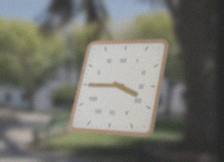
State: 3h45
